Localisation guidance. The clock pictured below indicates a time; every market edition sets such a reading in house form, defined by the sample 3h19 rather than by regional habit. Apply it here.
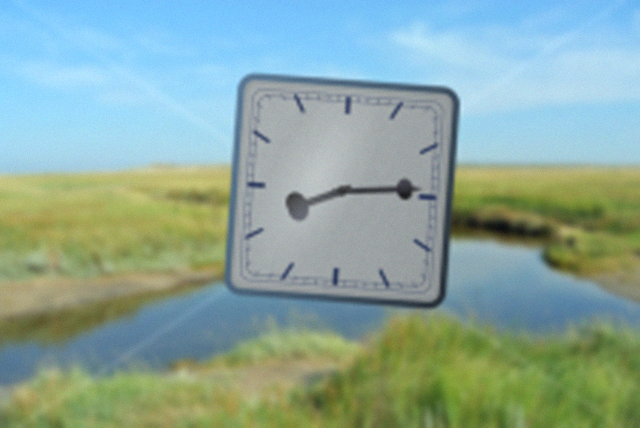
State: 8h14
